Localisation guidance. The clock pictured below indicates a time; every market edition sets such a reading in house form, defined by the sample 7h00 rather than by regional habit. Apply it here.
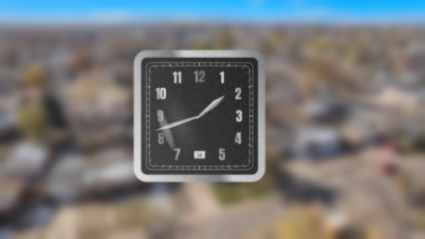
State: 1h42
